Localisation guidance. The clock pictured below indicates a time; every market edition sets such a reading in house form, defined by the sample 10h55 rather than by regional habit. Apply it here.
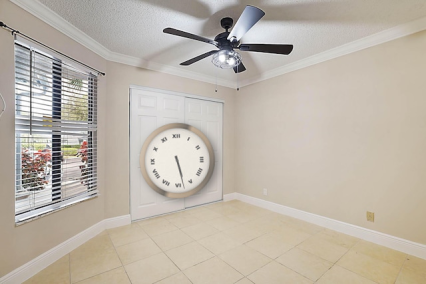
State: 5h28
